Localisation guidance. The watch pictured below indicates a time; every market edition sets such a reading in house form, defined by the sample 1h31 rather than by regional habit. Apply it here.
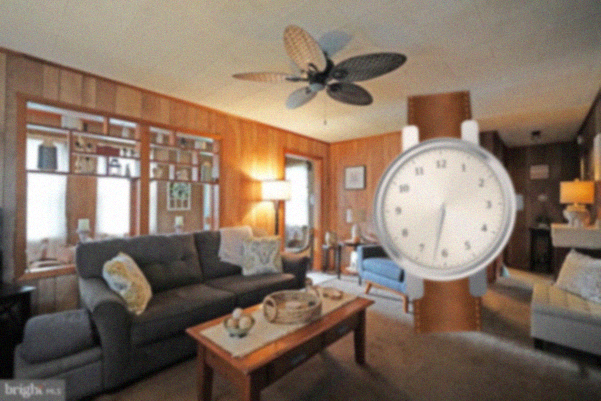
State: 6h32
